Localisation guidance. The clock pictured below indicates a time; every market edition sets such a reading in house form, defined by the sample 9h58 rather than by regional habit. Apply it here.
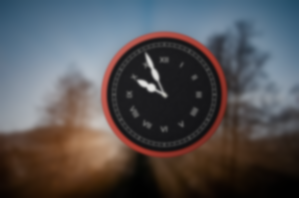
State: 9h56
